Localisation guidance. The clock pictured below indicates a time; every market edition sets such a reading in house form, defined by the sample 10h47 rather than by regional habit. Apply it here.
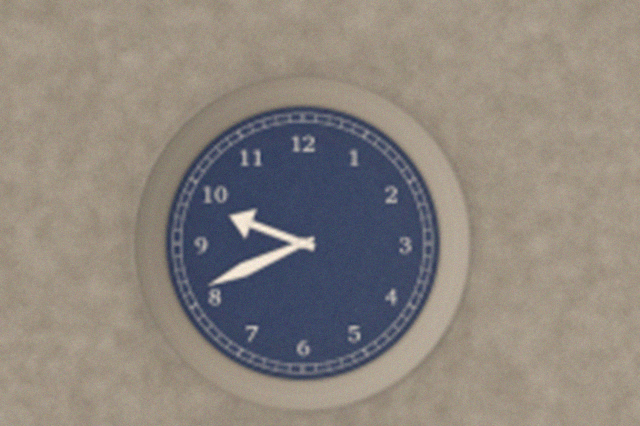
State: 9h41
